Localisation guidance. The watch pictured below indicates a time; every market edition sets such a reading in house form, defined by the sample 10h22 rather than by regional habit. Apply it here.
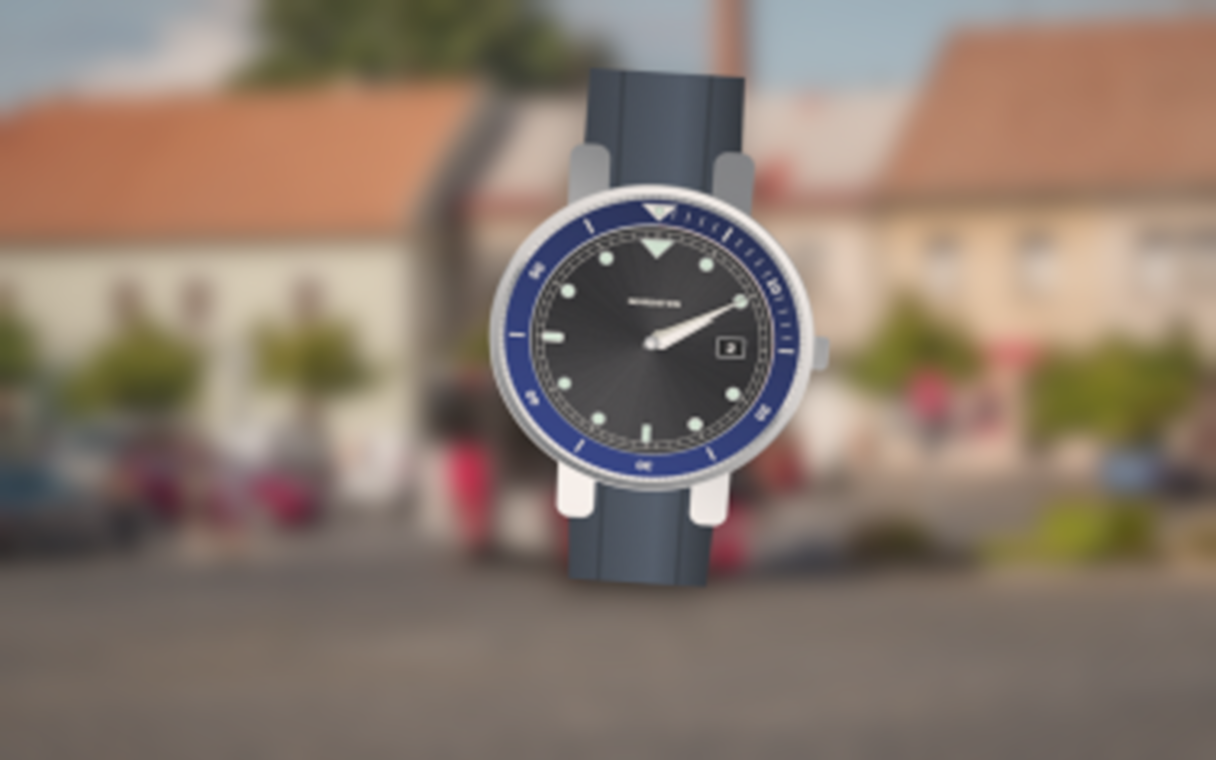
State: 2h10
